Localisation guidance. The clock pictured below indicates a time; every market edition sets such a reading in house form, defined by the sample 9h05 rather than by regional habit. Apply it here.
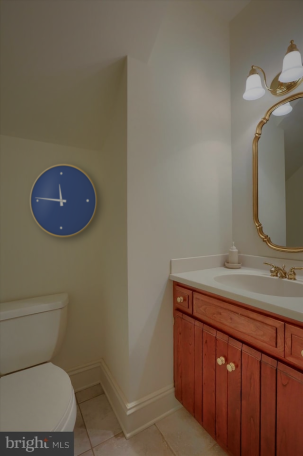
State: 11h46
